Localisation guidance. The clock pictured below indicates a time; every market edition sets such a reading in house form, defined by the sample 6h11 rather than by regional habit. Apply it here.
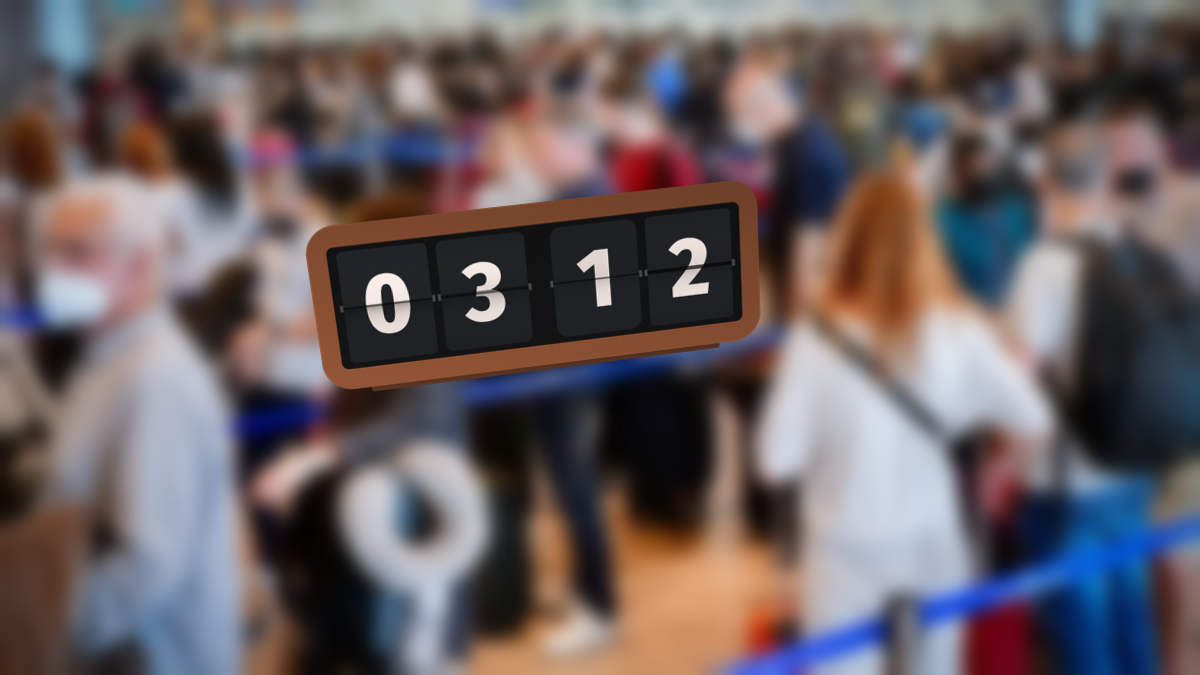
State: 3h12
